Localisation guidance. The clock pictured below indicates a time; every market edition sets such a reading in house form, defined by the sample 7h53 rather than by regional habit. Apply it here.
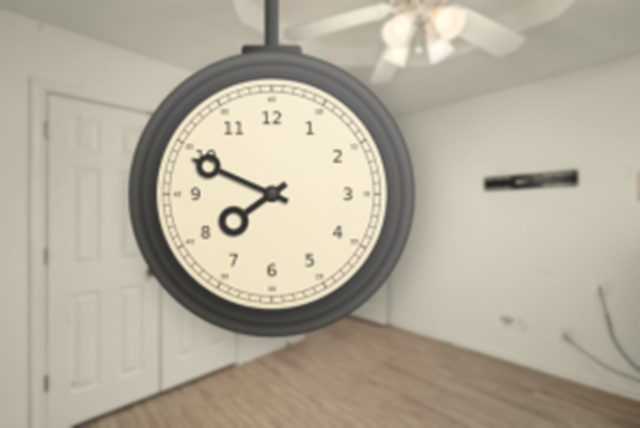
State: 7h49
